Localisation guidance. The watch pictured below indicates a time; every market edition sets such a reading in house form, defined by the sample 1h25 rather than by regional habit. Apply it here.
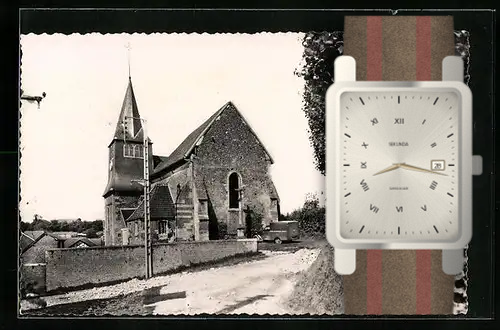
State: 8h17
